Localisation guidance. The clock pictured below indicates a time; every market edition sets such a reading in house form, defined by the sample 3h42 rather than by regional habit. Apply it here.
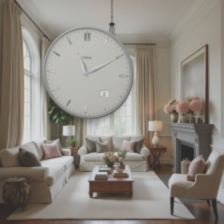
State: 11h10
